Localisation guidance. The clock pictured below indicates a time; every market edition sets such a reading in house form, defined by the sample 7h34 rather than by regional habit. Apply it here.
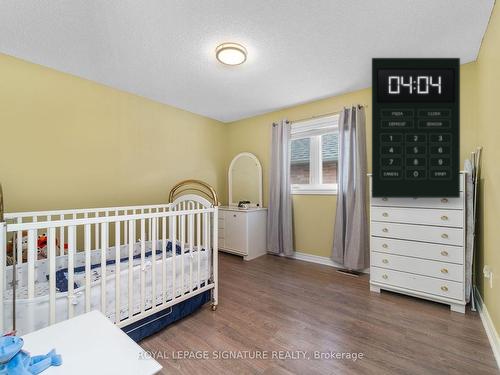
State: 4h04
